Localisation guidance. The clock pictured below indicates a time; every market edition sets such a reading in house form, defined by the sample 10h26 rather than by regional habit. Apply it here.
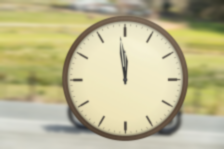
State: 11h59
